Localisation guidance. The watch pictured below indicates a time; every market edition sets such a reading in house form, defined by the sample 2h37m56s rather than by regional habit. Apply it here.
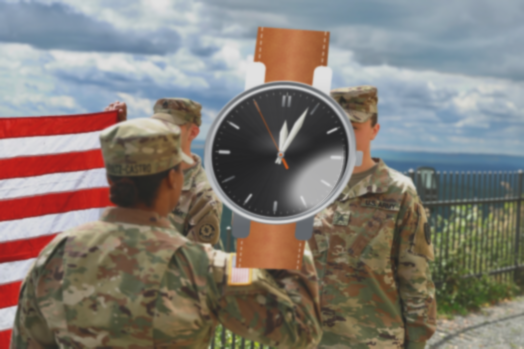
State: 12h03m55s
